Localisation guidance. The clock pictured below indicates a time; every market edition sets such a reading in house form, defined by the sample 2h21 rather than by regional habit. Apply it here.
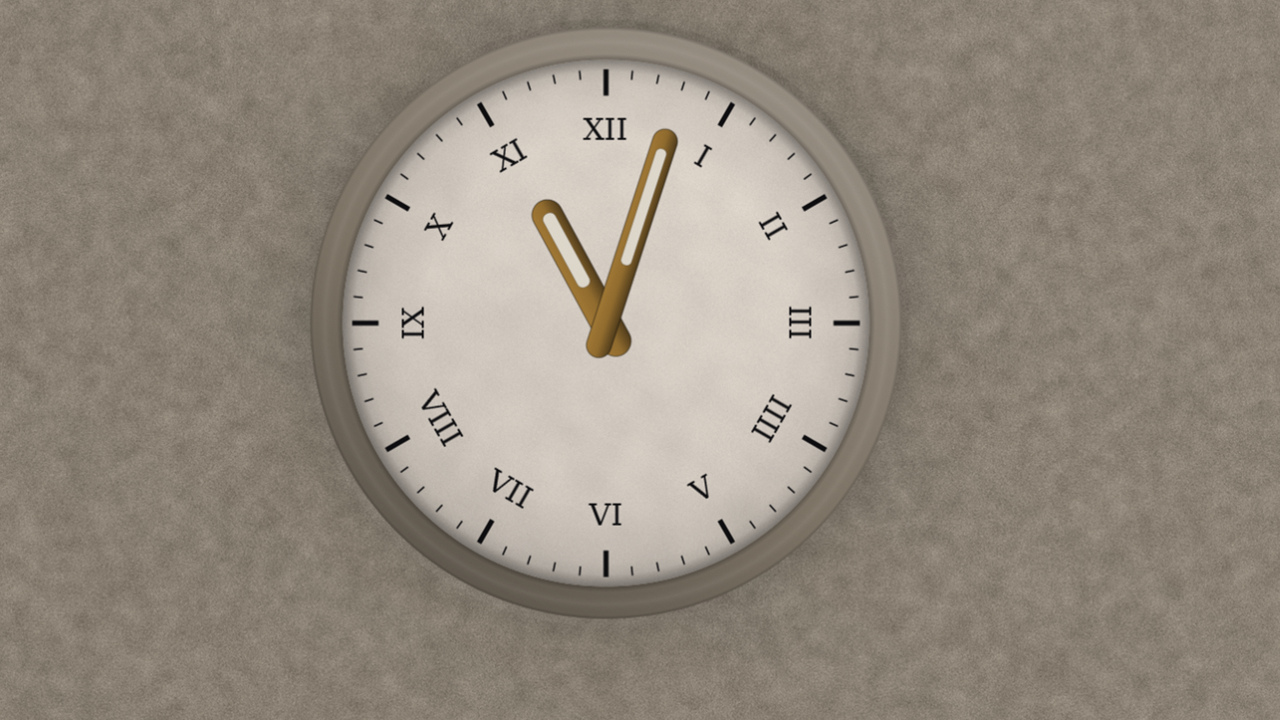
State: 11h03
